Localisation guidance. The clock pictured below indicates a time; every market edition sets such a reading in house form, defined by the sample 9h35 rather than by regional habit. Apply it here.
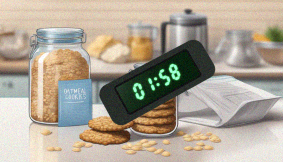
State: 1h58
